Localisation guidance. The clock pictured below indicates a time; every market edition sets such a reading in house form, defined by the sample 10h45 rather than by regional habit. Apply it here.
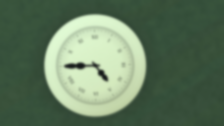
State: 4h45
